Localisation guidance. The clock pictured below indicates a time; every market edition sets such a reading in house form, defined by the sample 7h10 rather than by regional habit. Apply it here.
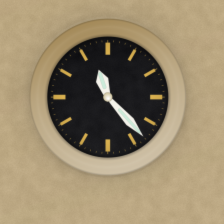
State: 11h23
